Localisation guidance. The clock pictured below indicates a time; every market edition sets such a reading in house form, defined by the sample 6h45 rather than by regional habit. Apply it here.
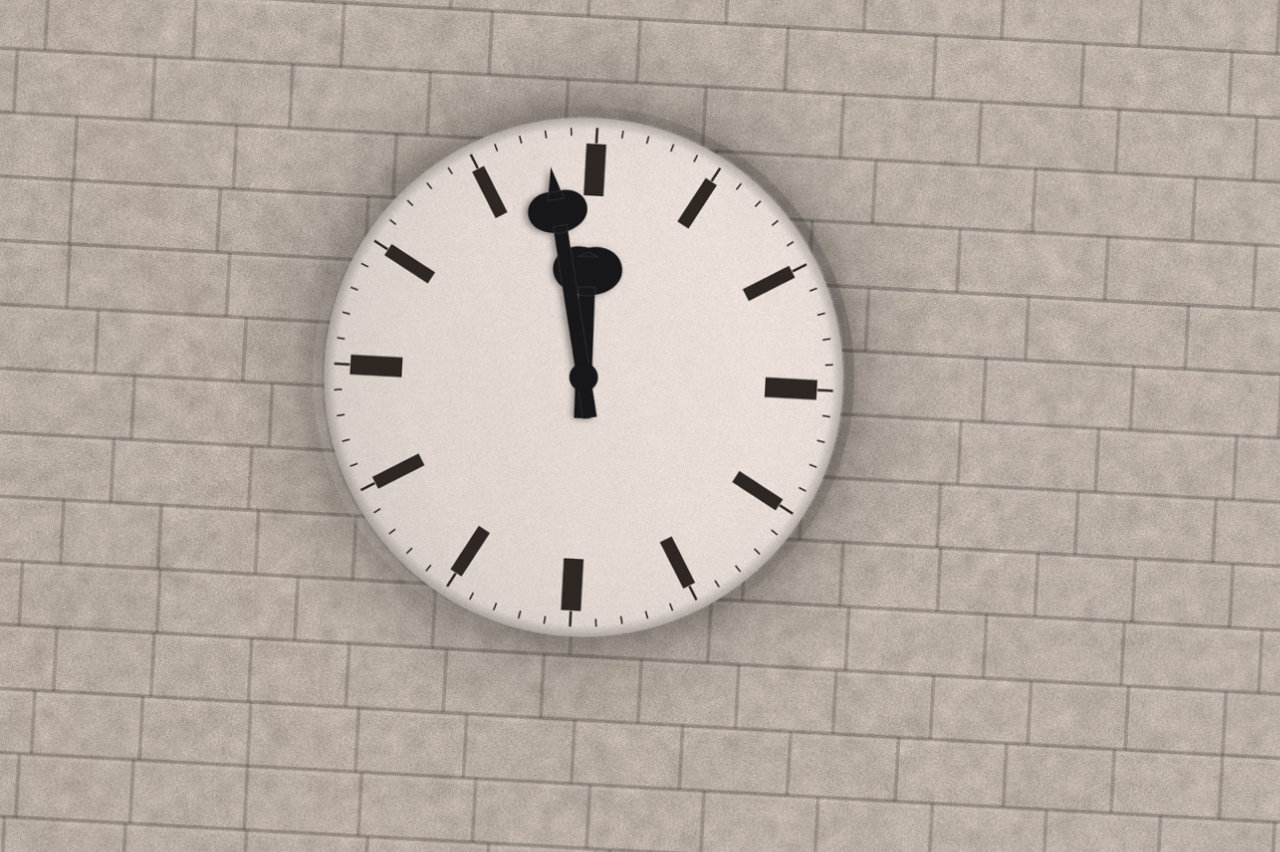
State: 11h58
